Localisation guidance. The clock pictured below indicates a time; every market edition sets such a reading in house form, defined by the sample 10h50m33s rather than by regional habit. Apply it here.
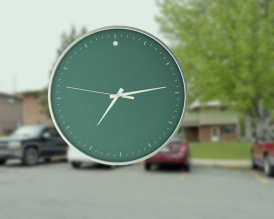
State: 7h13m47s
